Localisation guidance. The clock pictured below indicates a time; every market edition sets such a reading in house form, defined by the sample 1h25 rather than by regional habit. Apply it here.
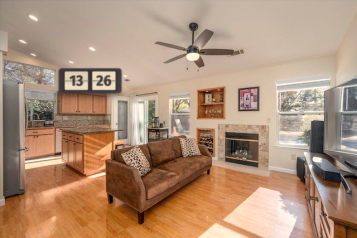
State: 13h26
